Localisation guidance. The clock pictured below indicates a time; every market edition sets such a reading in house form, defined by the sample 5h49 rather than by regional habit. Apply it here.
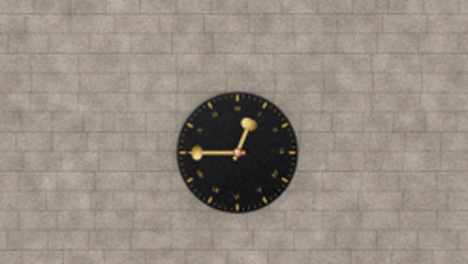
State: 12h45
